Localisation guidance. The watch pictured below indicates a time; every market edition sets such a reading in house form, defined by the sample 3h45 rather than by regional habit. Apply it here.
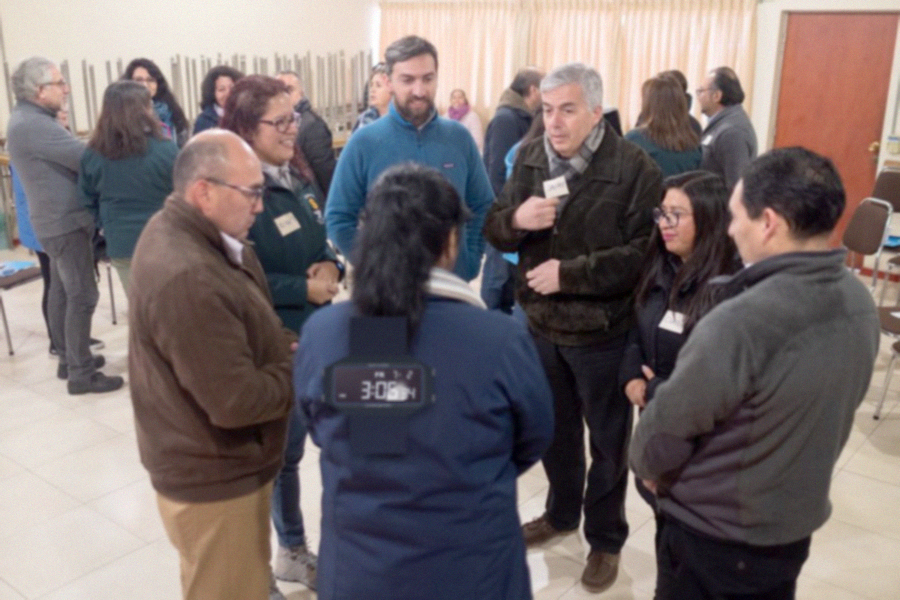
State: 3h06
